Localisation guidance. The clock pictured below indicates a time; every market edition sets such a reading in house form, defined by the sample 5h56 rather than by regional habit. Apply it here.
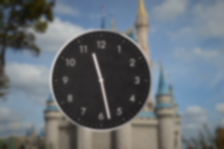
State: 11h28
